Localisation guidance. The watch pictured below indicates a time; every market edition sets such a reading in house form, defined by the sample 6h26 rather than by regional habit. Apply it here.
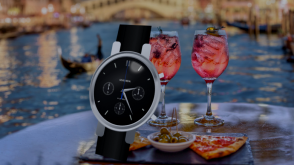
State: 2h24
